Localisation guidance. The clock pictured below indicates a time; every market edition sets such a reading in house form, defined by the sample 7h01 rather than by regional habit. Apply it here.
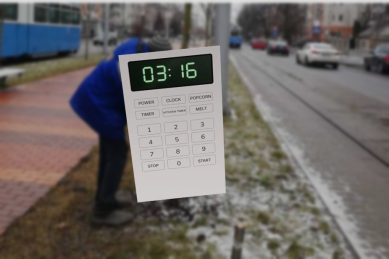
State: 3h16
